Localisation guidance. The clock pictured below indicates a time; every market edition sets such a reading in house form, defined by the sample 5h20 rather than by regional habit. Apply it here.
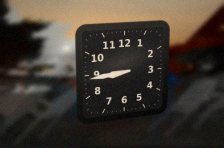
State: 8h44
